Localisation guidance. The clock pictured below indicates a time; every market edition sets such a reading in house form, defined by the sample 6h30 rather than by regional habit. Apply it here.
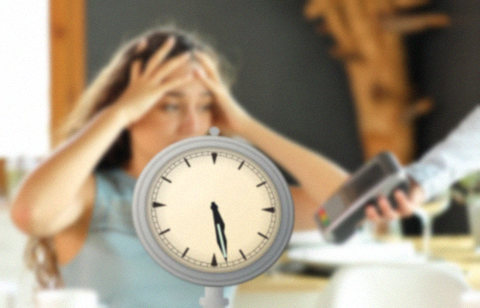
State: 5h28
